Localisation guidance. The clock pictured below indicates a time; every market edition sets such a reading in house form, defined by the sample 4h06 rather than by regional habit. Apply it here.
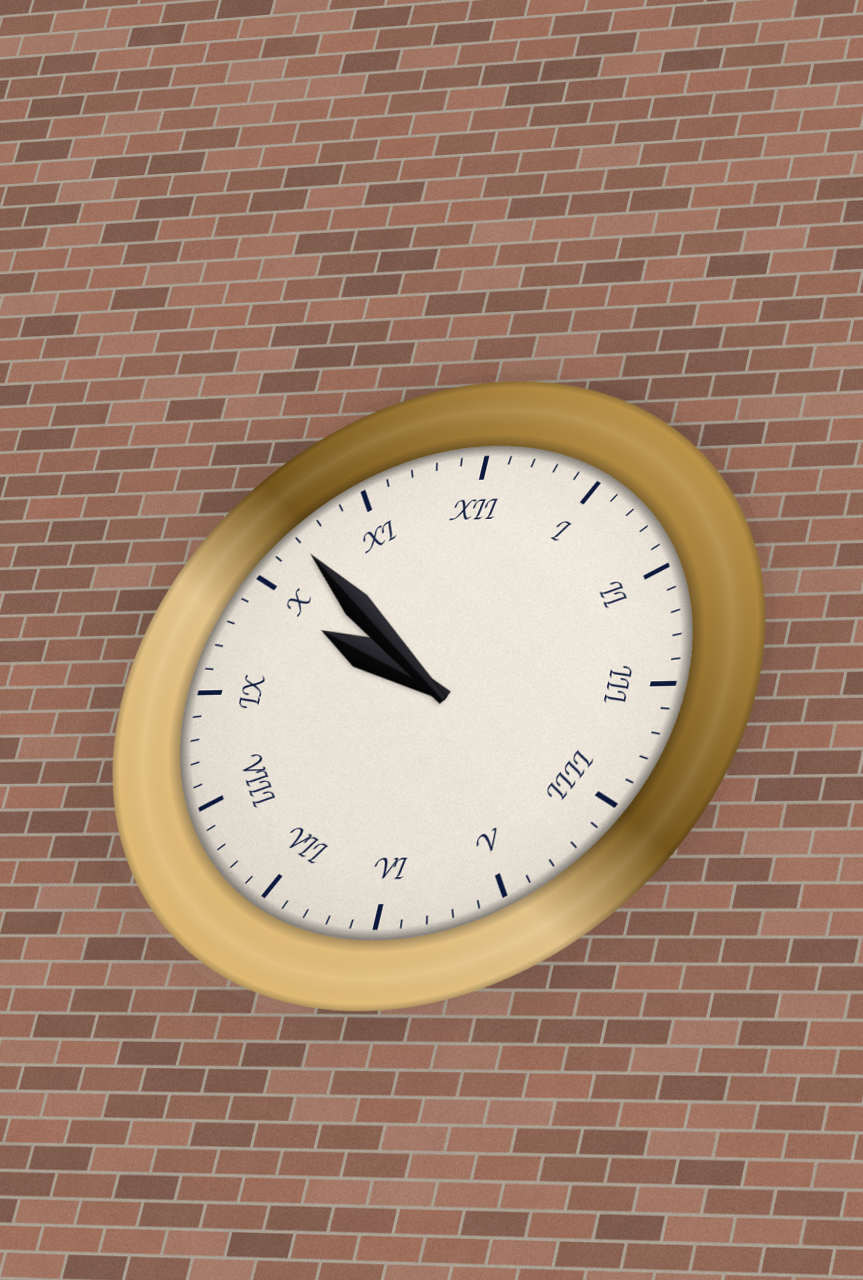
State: 9h52
